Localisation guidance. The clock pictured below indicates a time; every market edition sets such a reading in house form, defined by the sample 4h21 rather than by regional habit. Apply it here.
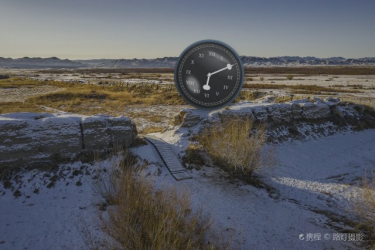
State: 6h10
